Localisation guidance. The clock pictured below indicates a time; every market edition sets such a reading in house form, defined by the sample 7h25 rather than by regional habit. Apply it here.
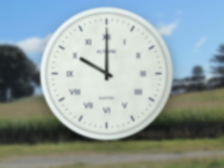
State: 10h00
